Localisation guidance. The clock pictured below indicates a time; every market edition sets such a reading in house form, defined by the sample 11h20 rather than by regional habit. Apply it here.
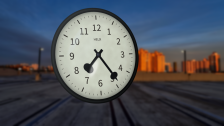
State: 7h24
